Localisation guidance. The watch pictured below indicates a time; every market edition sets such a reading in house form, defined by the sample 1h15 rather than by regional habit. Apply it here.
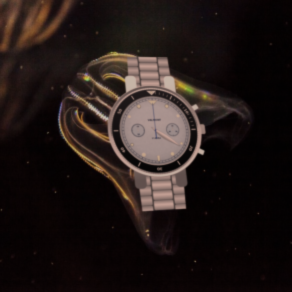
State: 4h21
